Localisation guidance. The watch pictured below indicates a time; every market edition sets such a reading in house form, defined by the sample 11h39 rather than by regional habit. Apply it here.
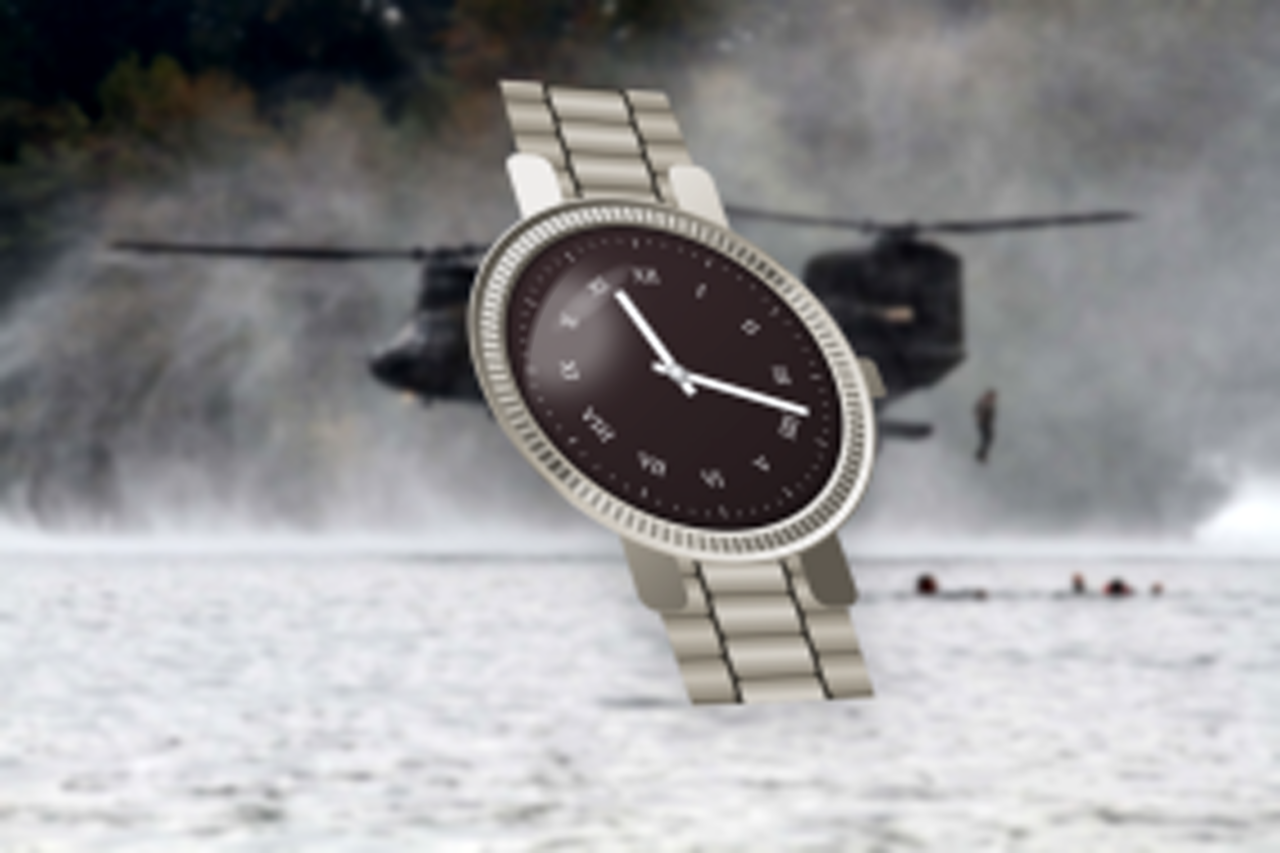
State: 11h18
